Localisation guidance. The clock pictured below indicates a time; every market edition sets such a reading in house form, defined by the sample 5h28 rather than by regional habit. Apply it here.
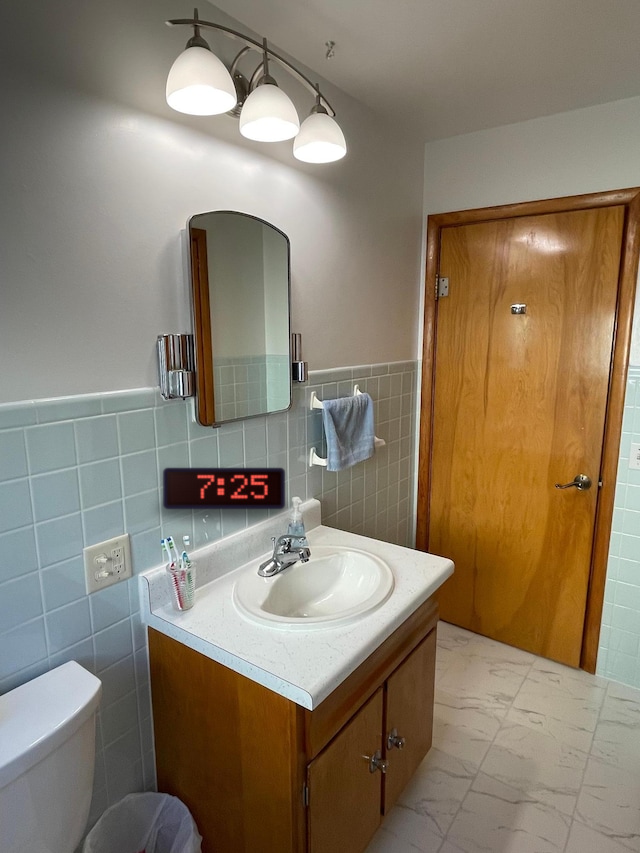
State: 7h25
